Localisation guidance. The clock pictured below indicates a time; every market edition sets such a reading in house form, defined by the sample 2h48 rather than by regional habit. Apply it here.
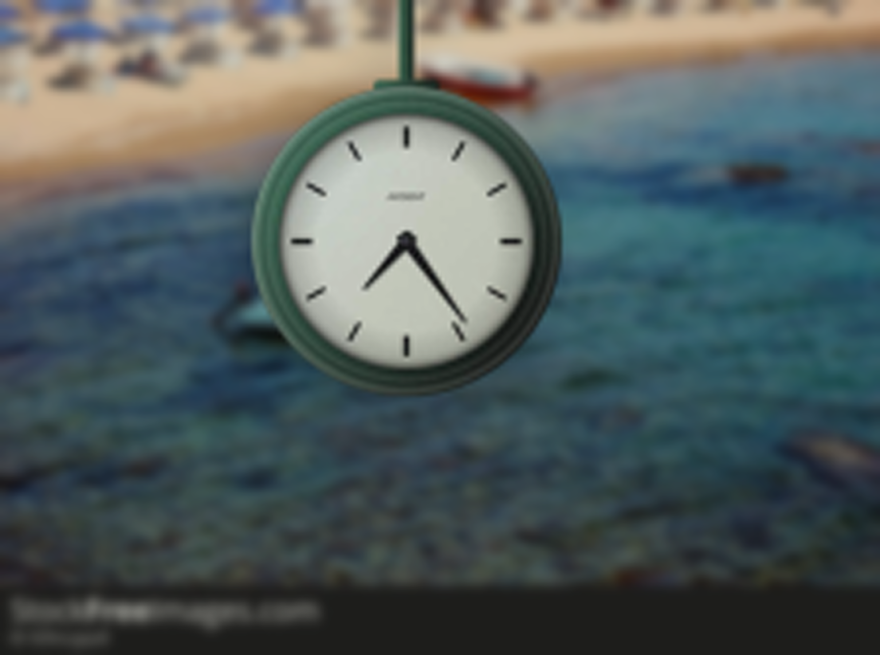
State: 7h24
